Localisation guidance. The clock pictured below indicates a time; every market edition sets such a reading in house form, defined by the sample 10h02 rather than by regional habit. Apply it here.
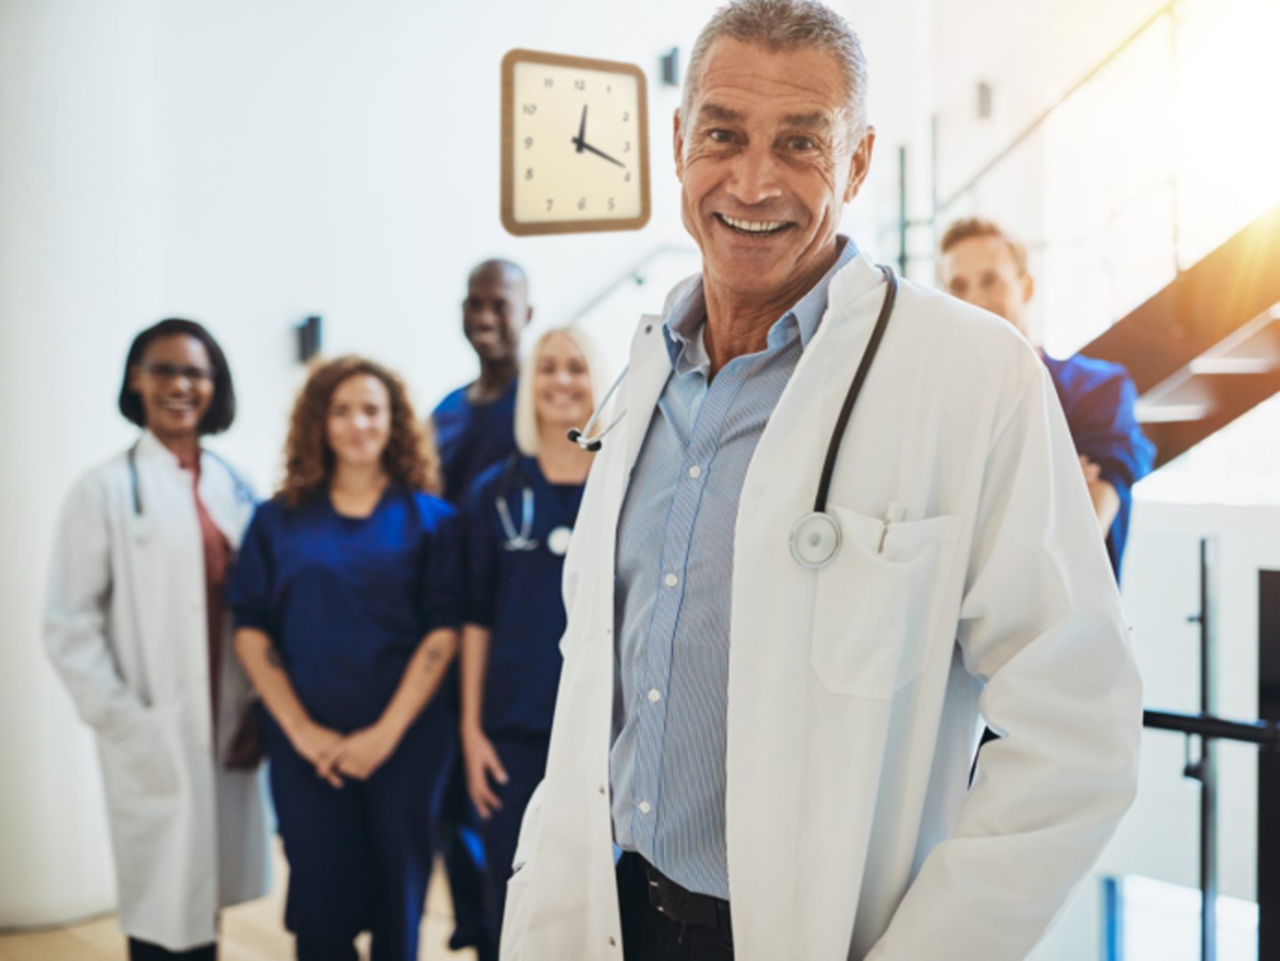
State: 12h19
